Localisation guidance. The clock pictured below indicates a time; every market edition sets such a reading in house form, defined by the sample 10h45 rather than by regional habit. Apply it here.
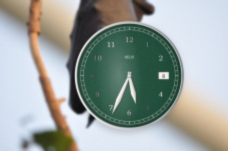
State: 5h34
